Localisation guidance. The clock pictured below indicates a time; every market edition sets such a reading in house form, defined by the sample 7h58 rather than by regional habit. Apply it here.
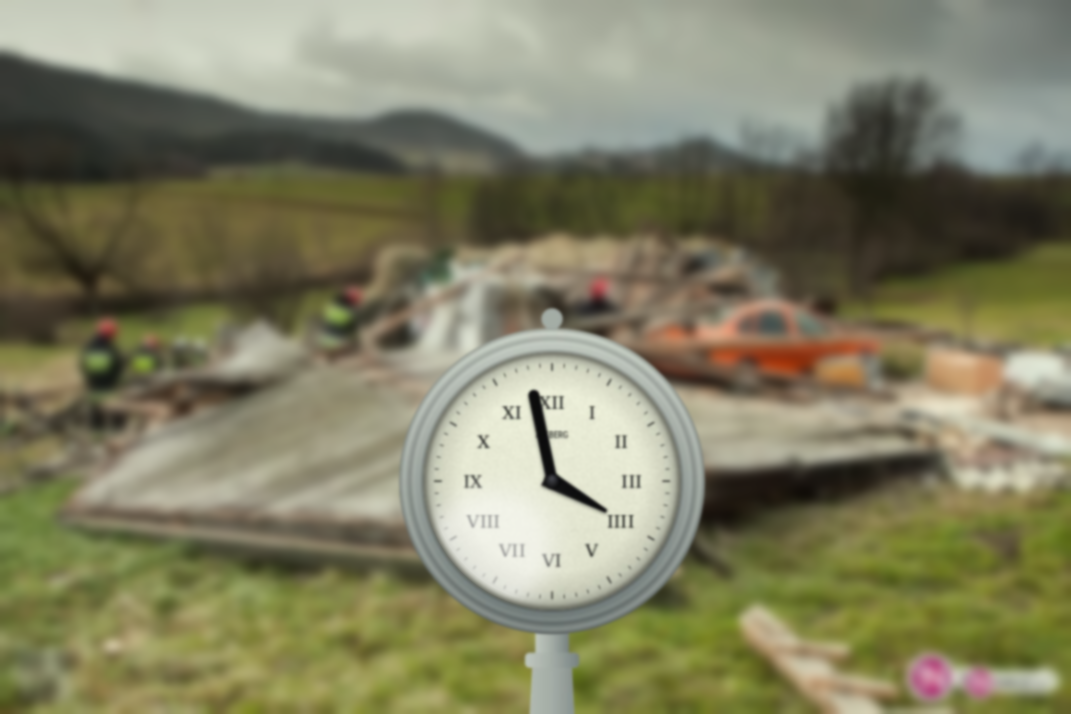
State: 3h58
